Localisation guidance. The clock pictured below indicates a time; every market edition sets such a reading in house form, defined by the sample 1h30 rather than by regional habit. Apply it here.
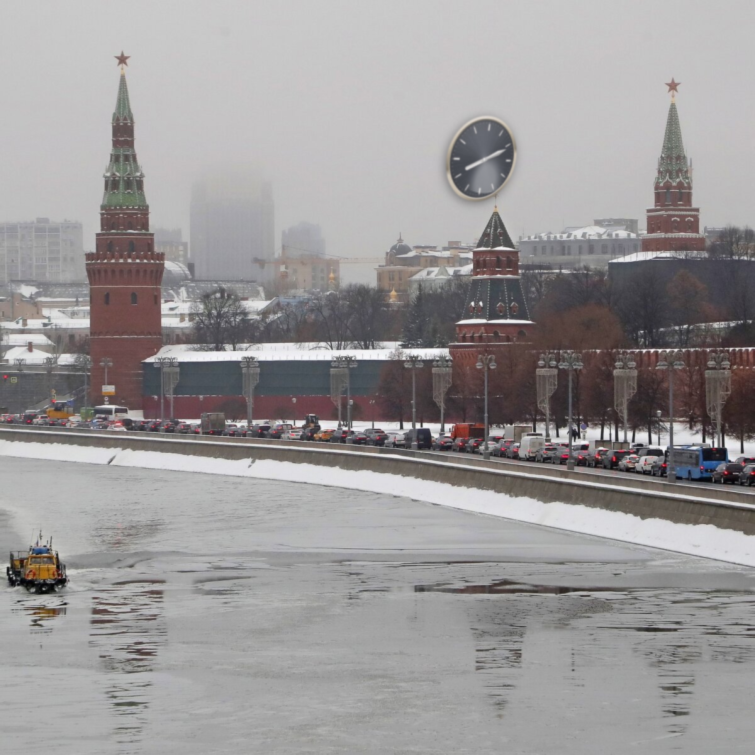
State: 8h11
